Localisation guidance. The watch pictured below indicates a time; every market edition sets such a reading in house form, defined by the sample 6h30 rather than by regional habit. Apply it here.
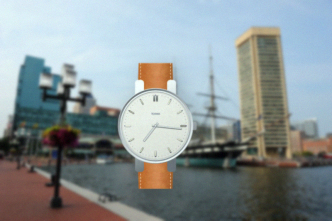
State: 7h16
